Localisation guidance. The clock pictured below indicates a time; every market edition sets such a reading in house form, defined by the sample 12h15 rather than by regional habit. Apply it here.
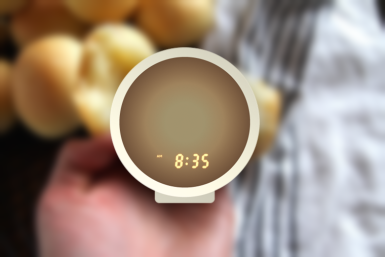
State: 8h35
